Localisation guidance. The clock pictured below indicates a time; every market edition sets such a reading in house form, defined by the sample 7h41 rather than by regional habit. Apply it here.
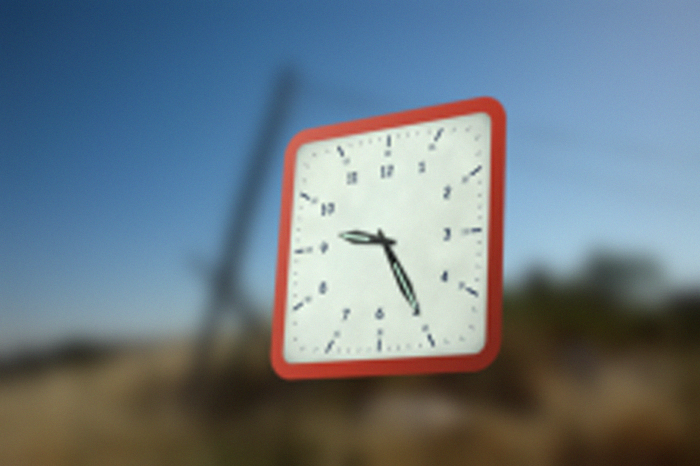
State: 9h25
